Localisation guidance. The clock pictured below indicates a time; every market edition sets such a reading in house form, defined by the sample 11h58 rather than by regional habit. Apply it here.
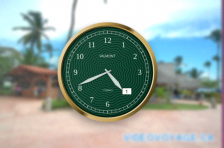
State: 4h41
